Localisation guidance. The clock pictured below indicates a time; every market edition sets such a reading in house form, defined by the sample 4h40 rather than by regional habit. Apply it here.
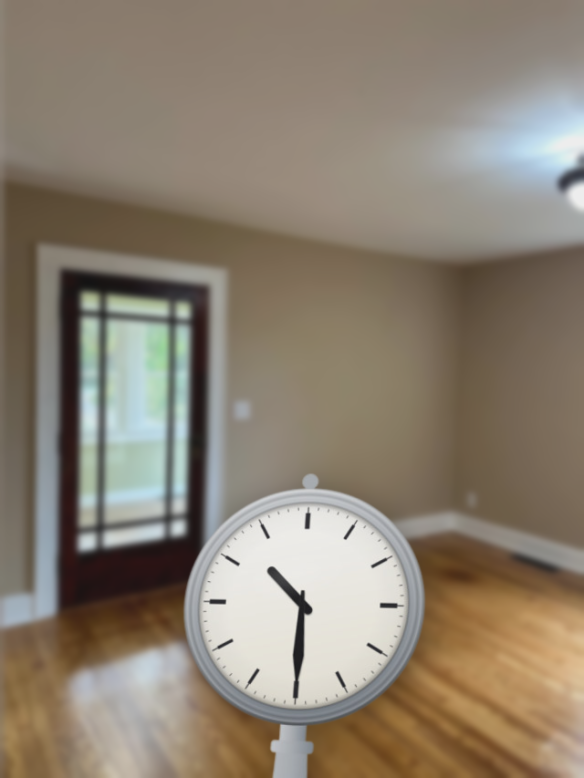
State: 10h30
